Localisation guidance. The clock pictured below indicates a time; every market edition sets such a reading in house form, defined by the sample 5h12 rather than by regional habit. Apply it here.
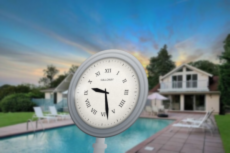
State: 9h28
